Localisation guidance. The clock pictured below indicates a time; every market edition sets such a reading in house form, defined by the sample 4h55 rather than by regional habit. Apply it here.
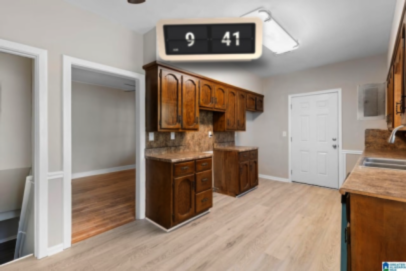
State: 9h41
